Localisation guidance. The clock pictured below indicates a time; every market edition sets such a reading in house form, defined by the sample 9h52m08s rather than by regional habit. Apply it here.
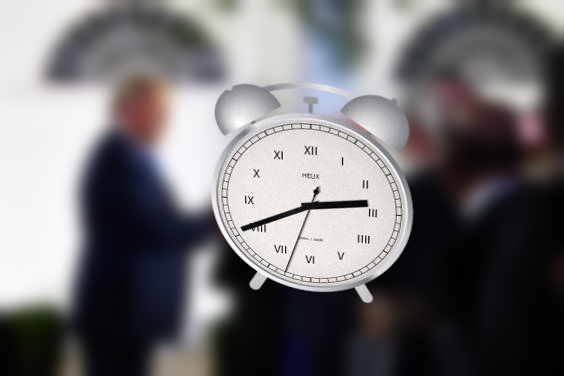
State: 2h40m33s
